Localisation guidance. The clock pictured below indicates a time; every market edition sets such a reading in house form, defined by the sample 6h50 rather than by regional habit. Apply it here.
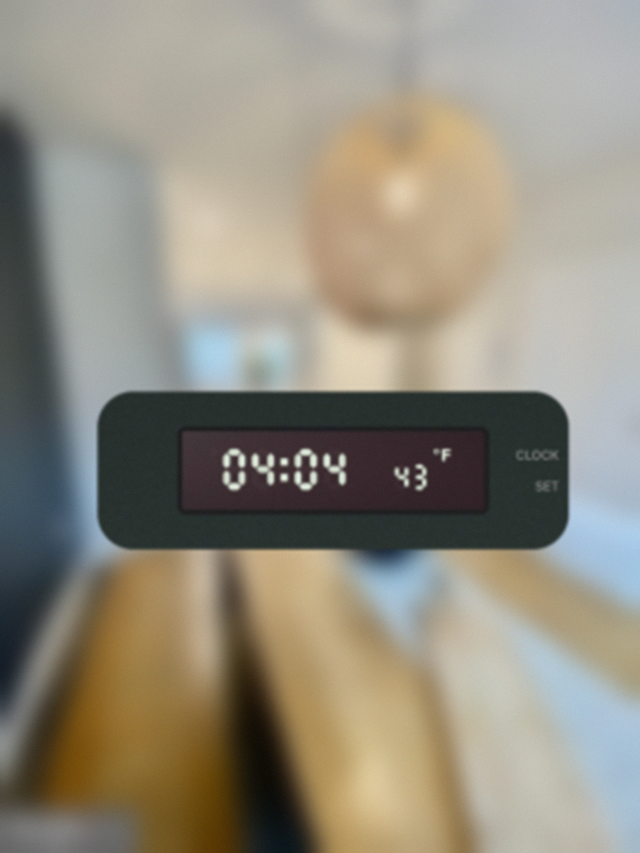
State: 4h04
